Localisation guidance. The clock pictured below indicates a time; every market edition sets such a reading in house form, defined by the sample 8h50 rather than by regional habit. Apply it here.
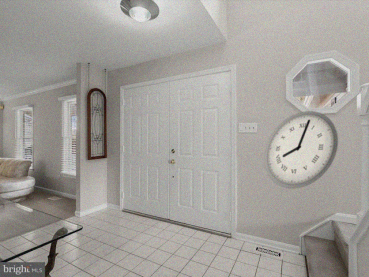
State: 8h02
